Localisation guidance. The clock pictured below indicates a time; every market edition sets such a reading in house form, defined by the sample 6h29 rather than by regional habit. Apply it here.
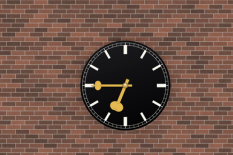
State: 6h45
